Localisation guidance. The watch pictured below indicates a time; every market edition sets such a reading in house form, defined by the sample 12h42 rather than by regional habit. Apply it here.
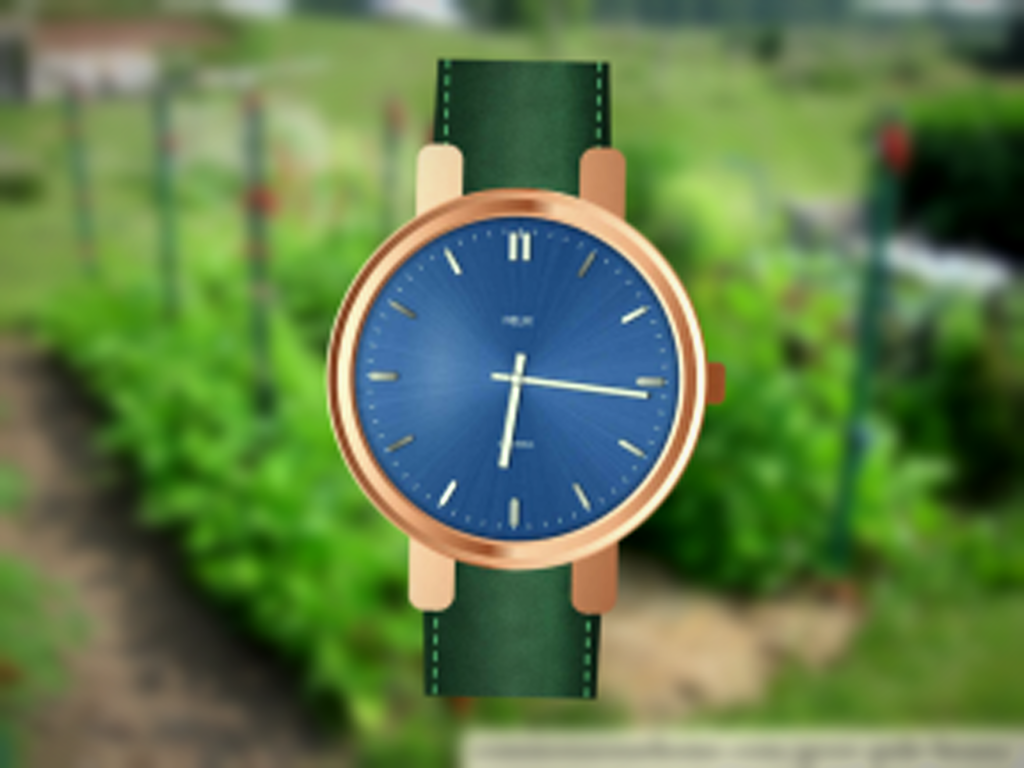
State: 6h16
